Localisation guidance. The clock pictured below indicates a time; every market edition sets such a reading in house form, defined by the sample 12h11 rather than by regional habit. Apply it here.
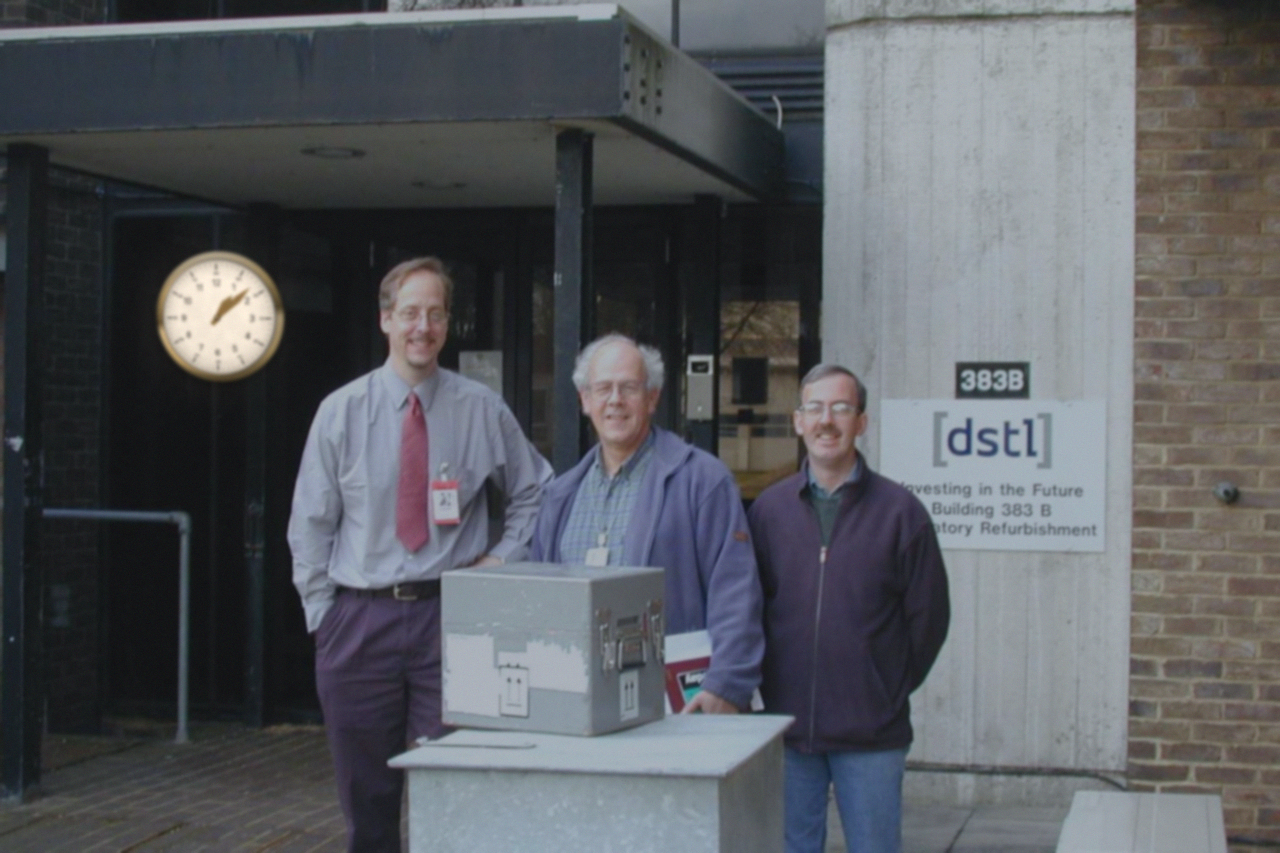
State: 1h08
